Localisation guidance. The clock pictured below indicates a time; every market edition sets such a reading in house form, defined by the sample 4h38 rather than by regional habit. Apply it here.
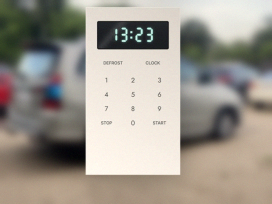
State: 13h23
